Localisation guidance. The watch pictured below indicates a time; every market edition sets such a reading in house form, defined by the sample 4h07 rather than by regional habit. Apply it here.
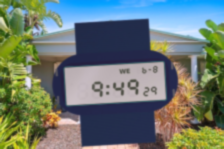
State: 9h49
